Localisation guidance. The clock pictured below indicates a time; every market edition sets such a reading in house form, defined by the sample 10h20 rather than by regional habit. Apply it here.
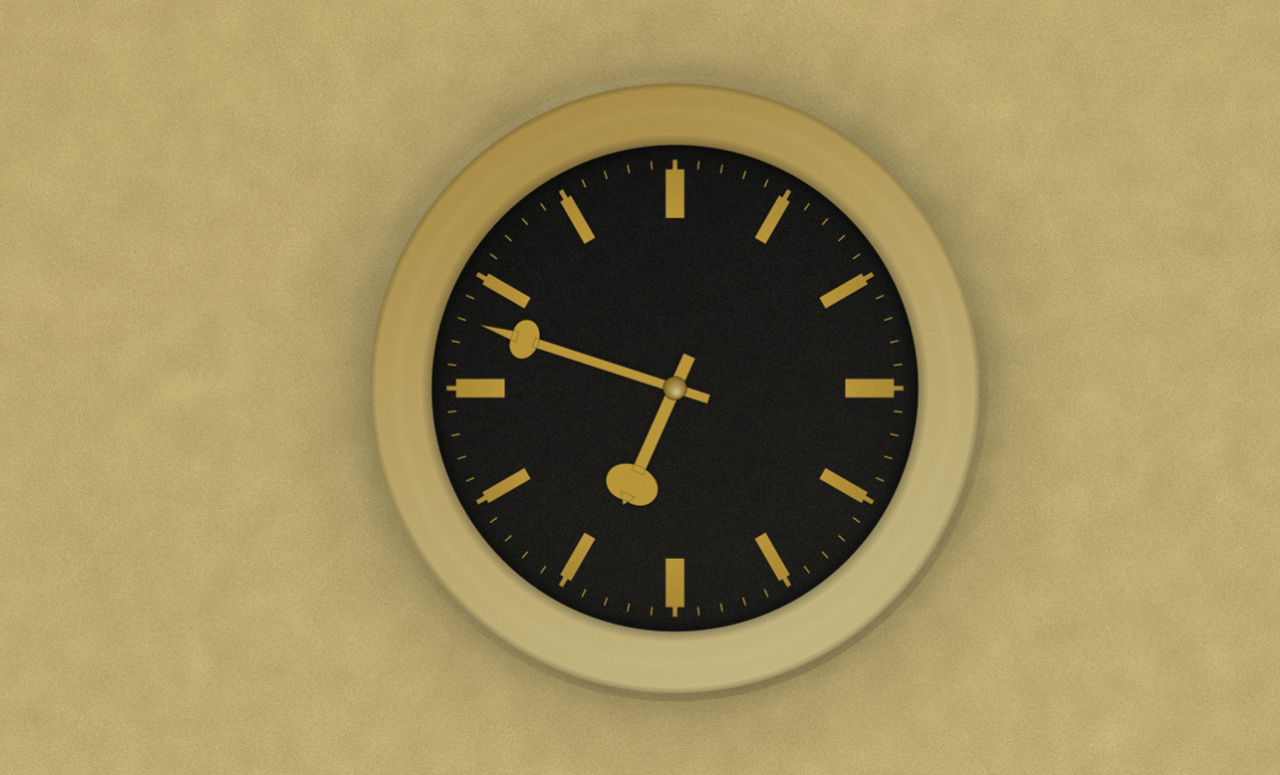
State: 6h48
